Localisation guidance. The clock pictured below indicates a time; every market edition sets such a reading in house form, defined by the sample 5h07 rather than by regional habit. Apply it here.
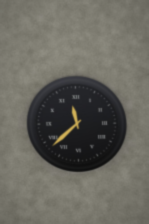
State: 11h38
